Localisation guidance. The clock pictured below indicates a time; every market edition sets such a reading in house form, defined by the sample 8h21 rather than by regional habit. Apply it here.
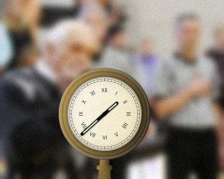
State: 1h38
